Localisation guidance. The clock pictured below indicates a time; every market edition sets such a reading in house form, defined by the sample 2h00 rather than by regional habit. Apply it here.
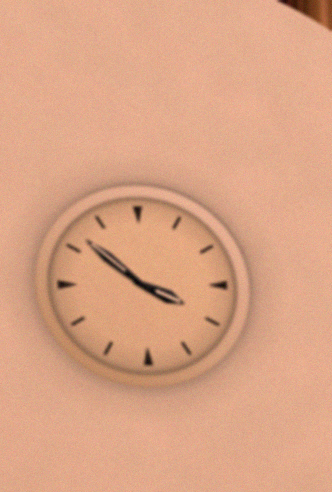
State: 3h52
